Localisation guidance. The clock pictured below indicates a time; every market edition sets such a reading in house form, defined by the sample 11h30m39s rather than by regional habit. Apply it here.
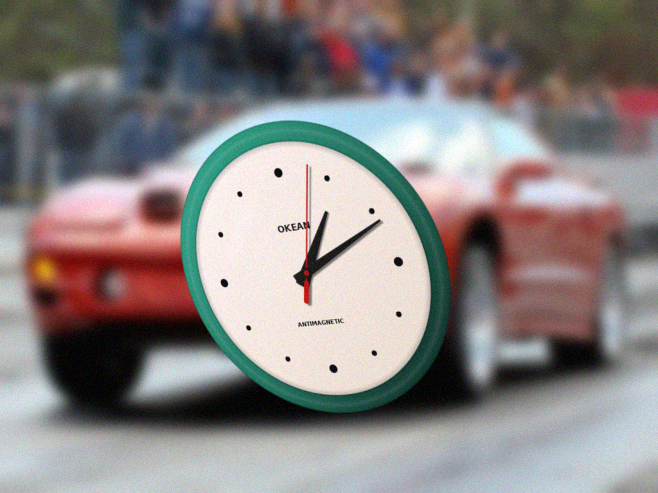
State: 1h11m03s
